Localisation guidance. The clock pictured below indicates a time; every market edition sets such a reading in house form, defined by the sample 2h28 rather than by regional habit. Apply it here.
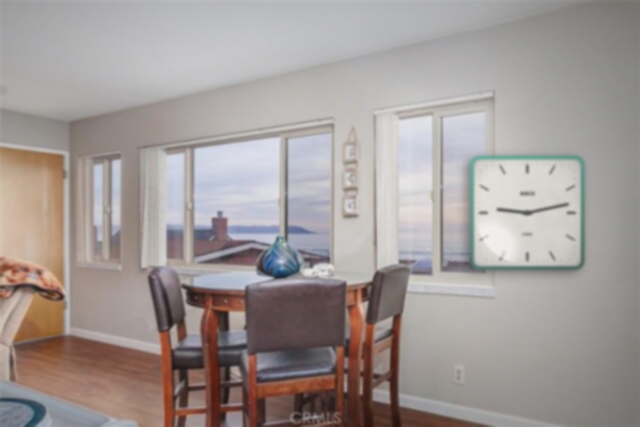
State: 9h13
